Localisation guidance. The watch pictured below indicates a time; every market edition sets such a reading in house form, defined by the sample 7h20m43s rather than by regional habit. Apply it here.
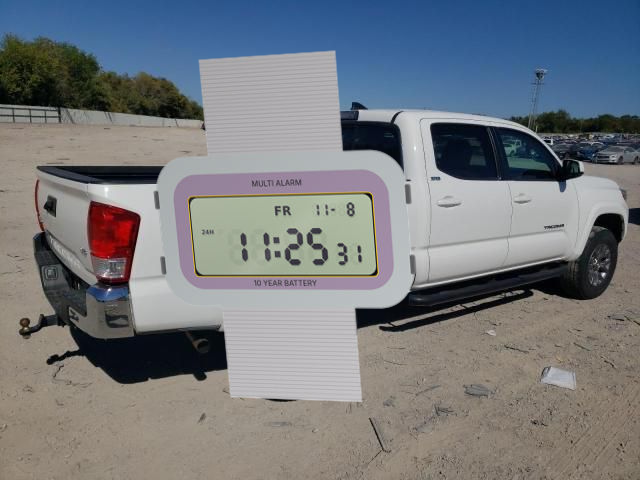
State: 11h25m31s
